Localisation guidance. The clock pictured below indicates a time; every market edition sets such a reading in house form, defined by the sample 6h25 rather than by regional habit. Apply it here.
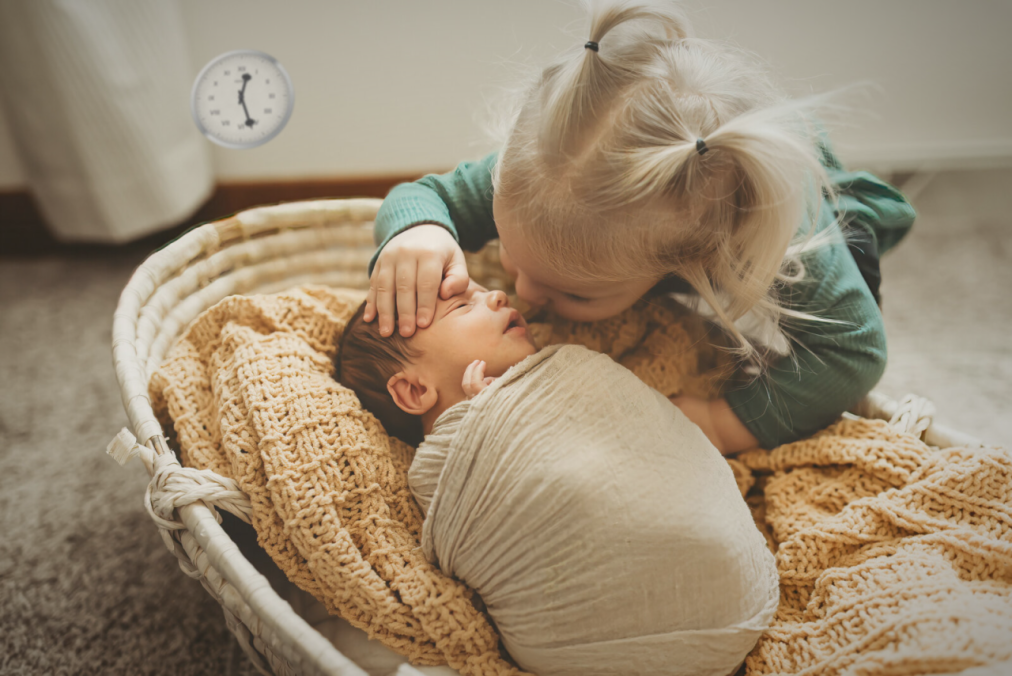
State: 12h27
